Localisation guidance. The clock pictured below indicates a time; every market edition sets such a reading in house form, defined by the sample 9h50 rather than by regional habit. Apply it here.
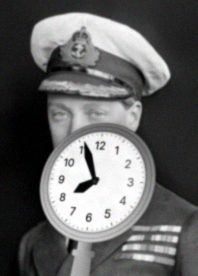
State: 7h56
